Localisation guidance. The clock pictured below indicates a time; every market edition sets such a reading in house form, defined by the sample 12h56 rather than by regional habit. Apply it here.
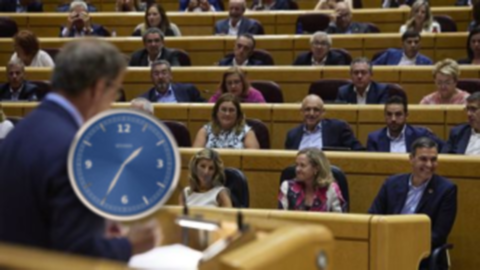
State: 1h35
